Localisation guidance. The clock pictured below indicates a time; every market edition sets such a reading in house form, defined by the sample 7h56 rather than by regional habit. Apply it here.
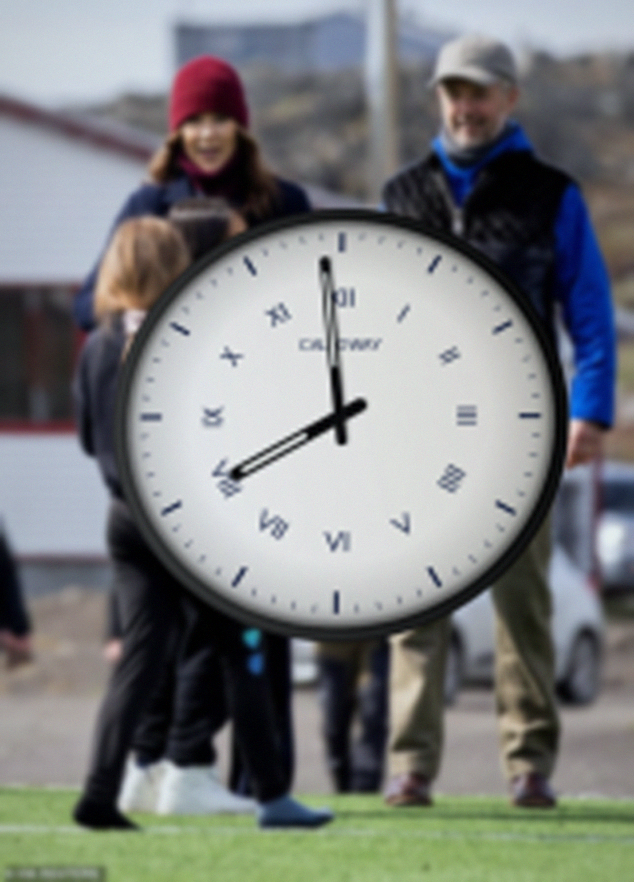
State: 7h59
